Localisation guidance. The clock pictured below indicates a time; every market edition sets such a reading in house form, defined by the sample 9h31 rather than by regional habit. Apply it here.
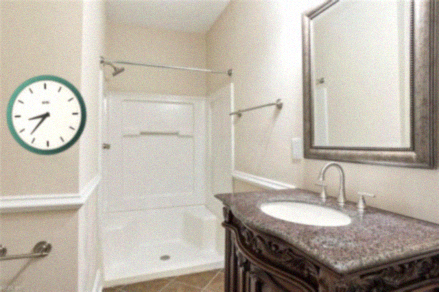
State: 8h37
